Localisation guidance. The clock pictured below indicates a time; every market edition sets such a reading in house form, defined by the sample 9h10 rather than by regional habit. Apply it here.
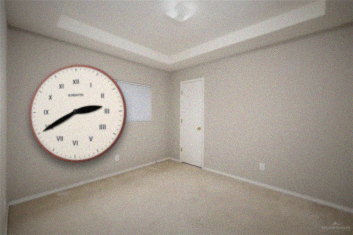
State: 2h40
